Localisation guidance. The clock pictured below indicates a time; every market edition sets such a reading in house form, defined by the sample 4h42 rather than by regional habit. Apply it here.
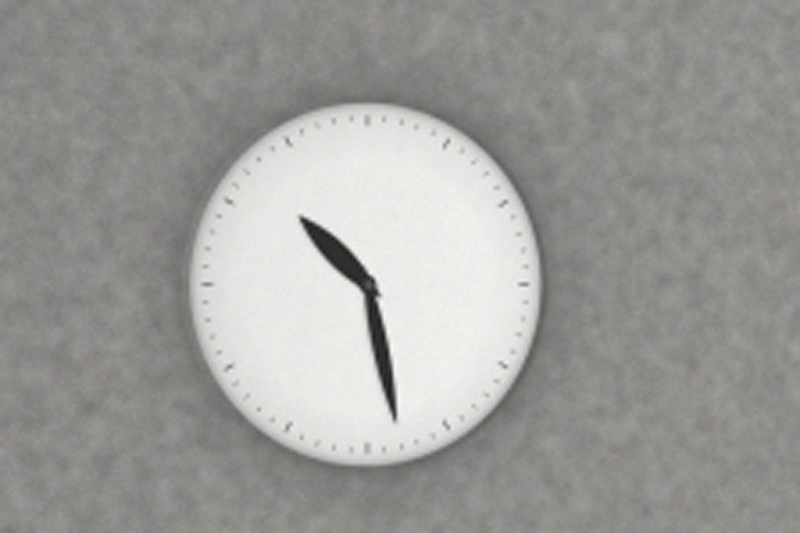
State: 10h28
